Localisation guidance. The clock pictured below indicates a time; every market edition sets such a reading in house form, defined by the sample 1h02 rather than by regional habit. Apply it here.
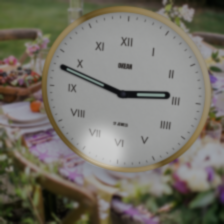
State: 2h48
